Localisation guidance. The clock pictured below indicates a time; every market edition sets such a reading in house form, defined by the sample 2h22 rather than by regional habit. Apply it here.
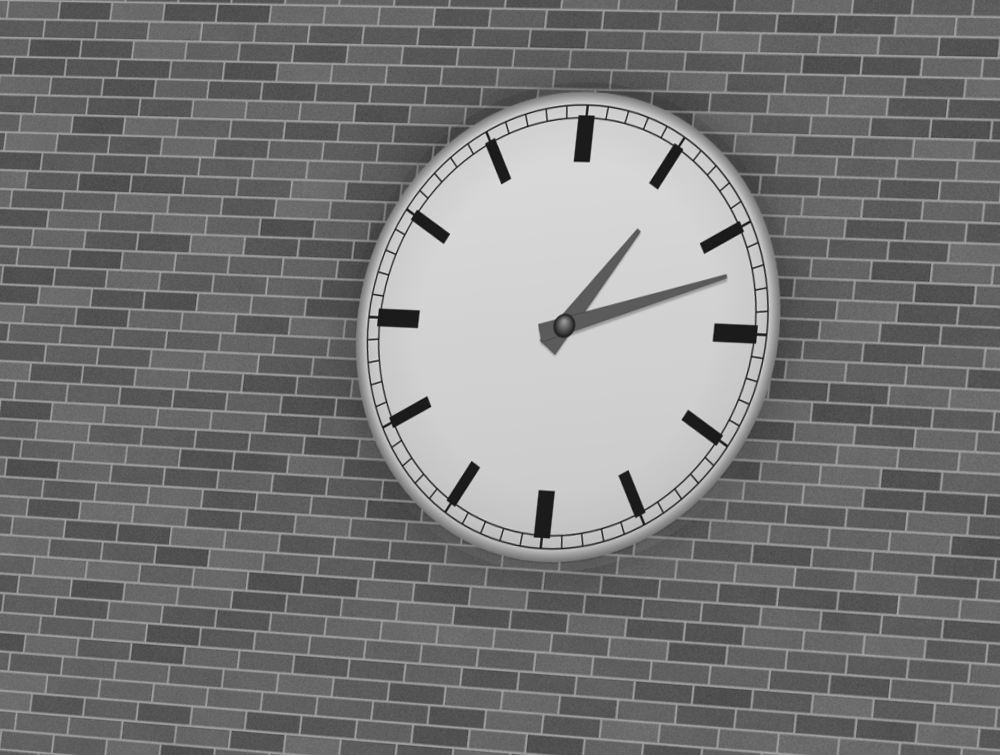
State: 1h12
